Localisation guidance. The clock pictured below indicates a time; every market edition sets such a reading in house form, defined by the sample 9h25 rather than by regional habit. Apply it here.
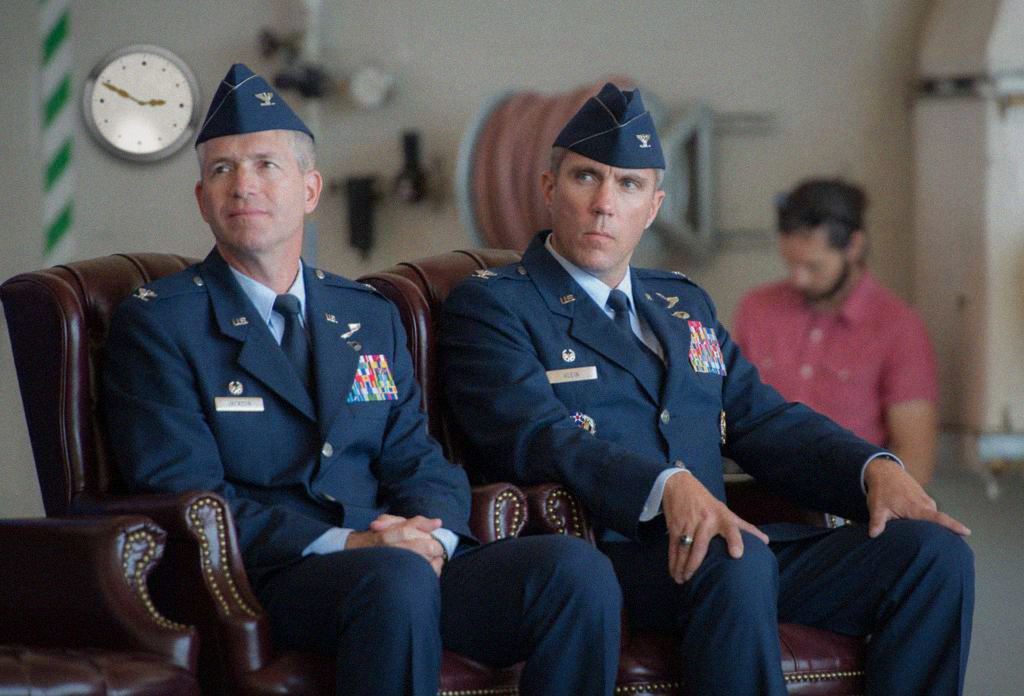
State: 2h49
